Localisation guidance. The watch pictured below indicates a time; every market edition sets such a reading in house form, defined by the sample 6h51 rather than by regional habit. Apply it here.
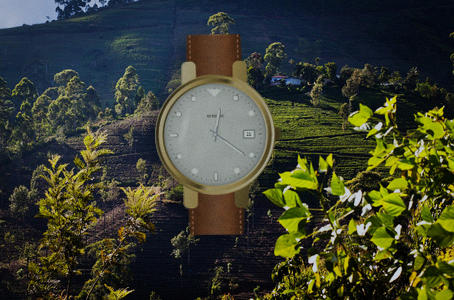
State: 12h21
